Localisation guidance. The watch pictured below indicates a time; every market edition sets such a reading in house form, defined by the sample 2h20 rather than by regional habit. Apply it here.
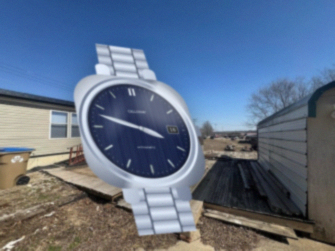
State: 3h48
